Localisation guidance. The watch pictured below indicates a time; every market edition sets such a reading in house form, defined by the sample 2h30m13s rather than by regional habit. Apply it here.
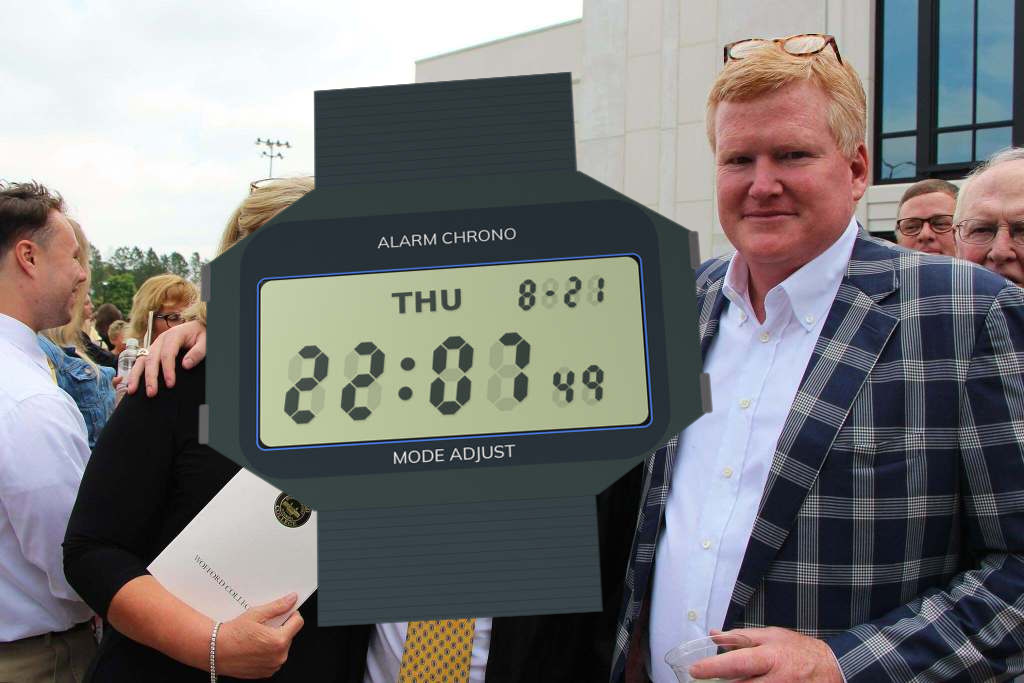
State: 22h07m49s
